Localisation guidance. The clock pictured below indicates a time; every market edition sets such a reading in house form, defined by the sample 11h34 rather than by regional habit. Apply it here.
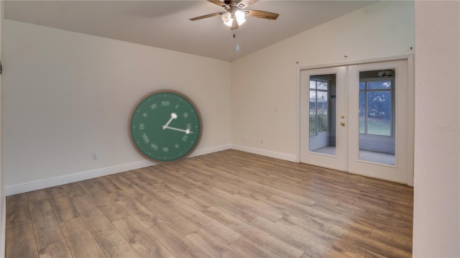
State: 1h17
